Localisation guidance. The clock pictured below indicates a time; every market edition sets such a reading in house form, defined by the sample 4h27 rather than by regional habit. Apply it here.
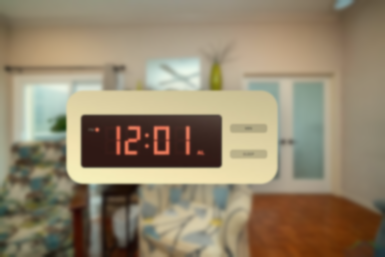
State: 12h01
